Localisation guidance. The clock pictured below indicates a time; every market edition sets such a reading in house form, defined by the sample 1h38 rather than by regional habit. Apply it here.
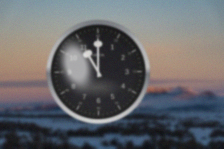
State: 11h00
